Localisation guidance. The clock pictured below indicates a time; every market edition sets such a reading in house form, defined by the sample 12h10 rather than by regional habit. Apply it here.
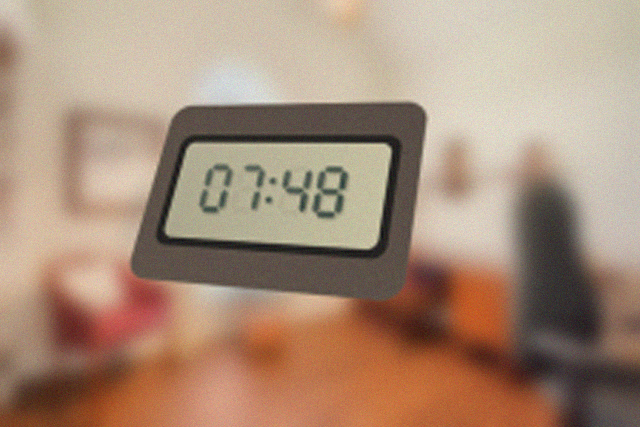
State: 7h48
